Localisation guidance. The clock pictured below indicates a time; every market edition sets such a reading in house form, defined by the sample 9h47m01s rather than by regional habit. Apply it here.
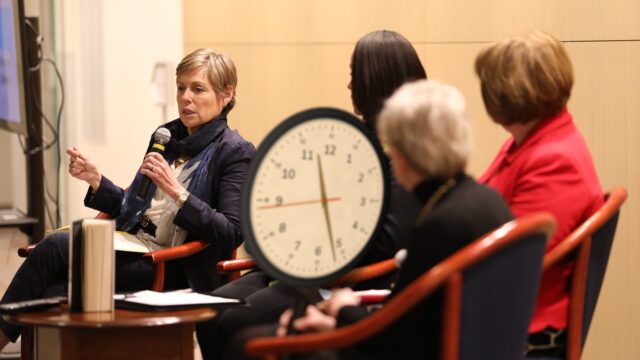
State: 11h26m44s
